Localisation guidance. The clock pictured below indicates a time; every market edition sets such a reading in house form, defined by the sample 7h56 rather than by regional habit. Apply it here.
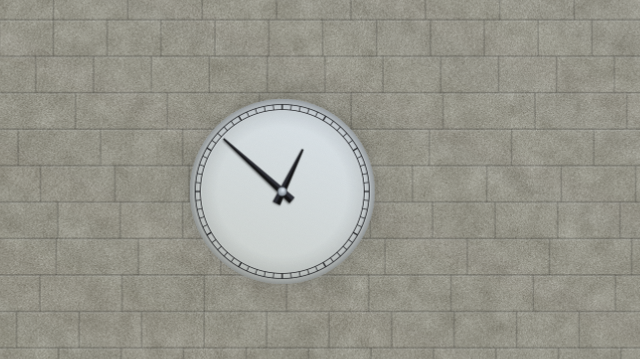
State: 12h52
